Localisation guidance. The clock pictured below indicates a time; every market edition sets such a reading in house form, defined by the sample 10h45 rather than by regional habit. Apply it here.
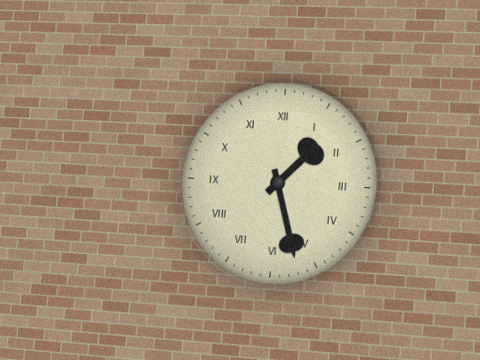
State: 1h27
